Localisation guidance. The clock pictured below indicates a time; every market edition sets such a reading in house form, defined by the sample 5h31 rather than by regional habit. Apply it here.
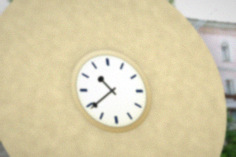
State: 10h39
